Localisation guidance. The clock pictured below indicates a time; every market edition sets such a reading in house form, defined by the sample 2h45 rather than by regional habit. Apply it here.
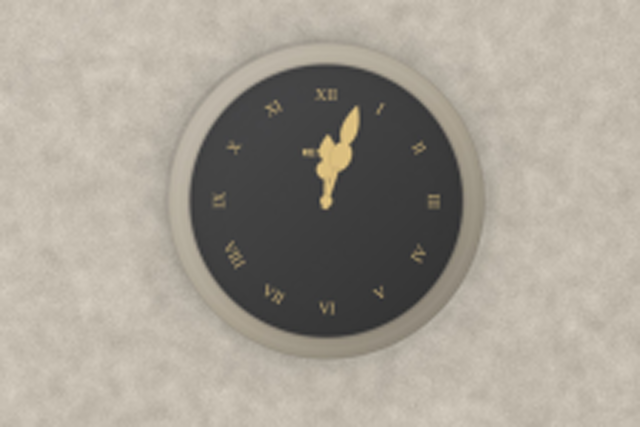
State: 12h03
